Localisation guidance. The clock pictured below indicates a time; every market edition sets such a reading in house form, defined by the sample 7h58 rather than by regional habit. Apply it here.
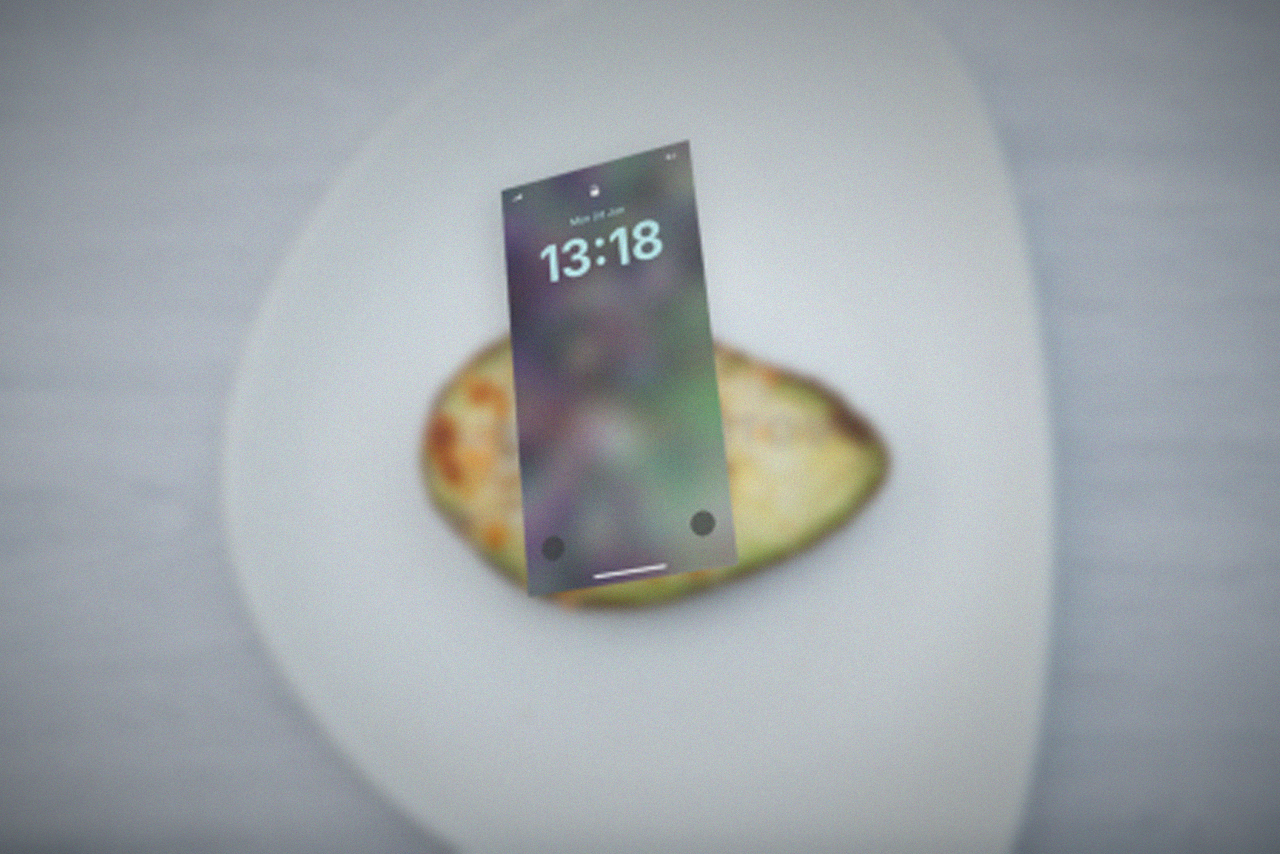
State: 13h18
